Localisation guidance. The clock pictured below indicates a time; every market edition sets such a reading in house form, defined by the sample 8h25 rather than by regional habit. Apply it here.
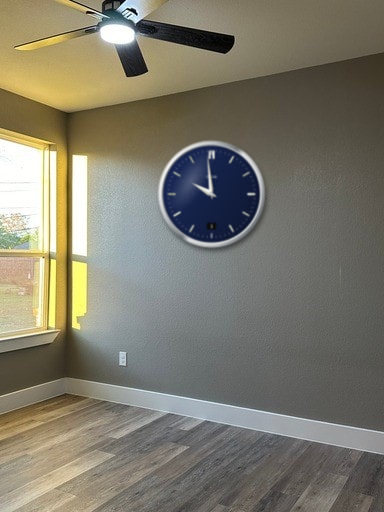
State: 9h59
